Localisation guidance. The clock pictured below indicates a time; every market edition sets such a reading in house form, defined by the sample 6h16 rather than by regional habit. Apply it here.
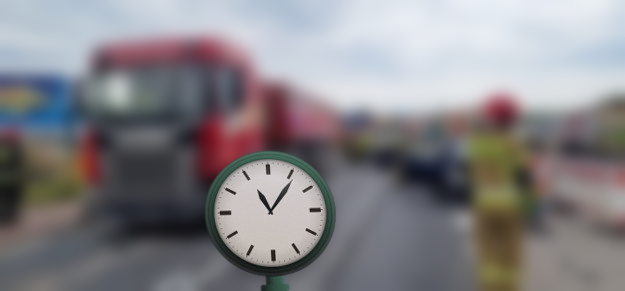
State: 11h06
